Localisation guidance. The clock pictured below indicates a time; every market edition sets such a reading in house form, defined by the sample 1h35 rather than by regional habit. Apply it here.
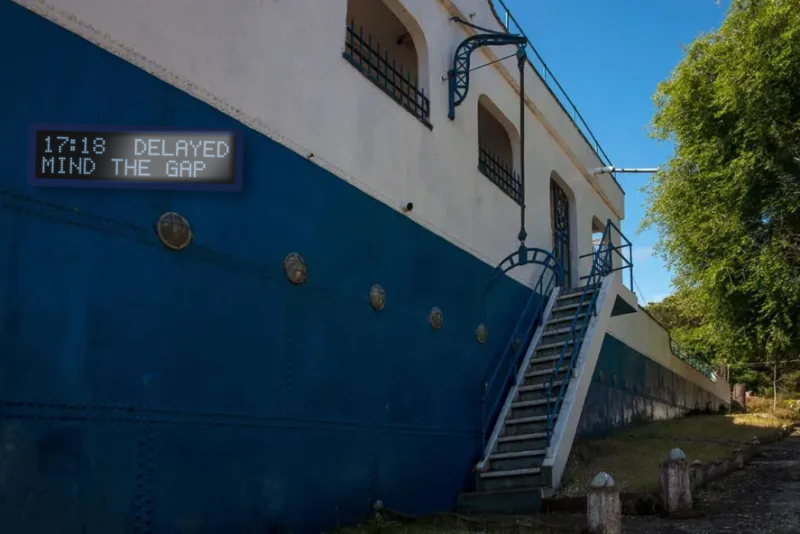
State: 17h18
